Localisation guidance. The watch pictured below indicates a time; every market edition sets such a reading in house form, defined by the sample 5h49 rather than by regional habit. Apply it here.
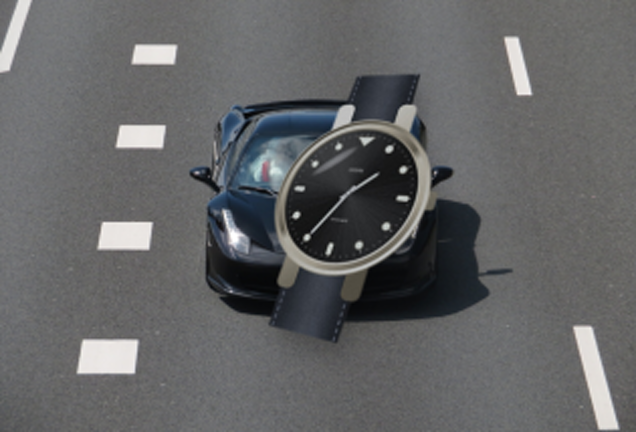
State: 1h35
